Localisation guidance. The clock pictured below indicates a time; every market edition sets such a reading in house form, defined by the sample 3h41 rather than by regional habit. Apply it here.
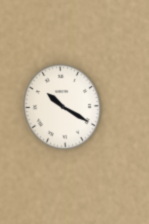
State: 10h20
